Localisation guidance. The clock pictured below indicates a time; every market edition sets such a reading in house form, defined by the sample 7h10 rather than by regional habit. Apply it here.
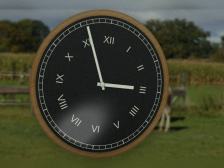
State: 2h56
